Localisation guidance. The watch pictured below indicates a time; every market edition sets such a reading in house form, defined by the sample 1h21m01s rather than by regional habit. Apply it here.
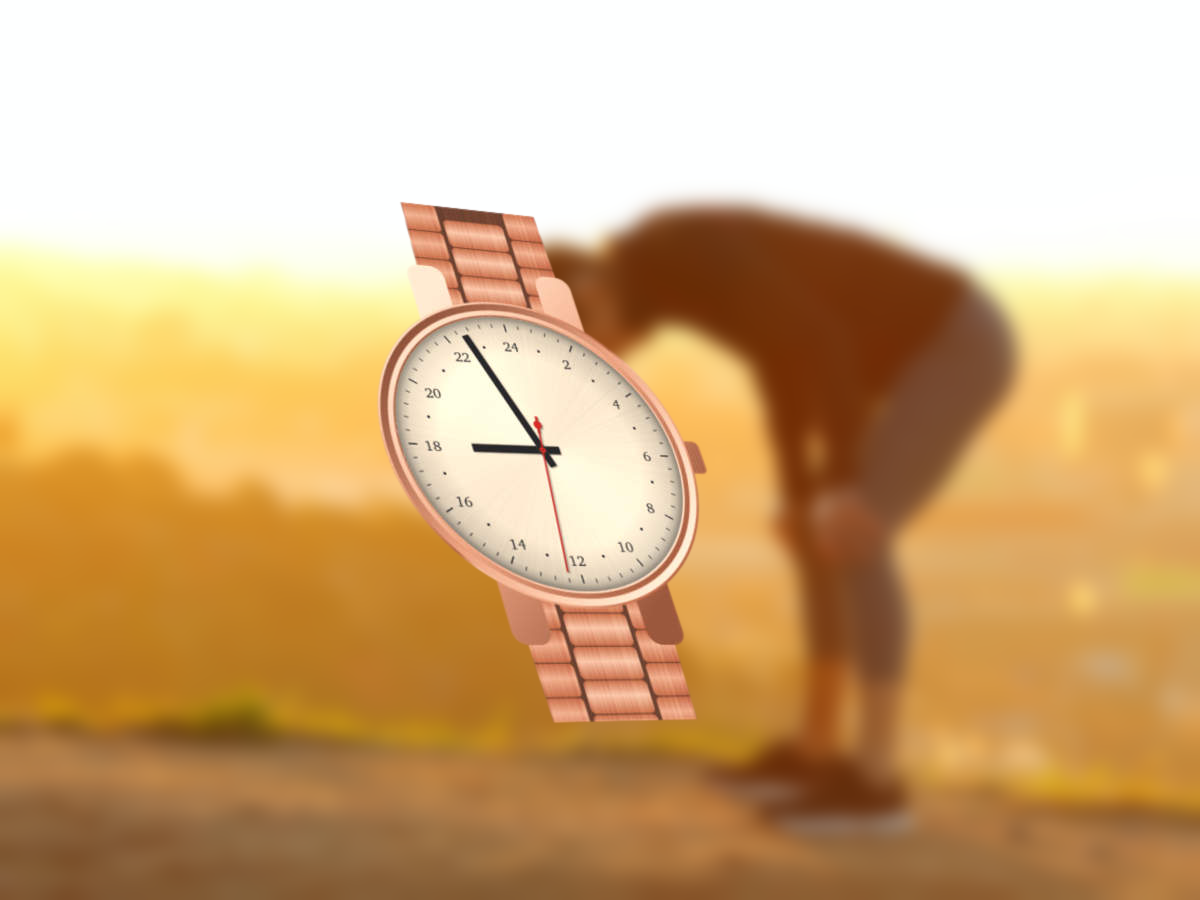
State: 17h56m31s
